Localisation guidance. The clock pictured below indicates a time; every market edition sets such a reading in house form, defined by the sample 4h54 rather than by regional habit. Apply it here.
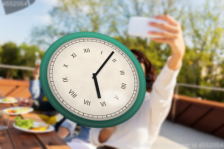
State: 6h08
